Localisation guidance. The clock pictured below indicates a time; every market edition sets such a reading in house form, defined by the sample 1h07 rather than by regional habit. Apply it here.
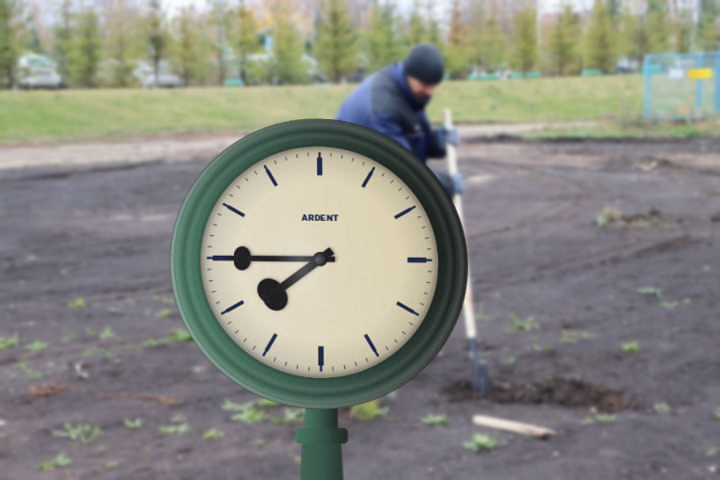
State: 7h45
